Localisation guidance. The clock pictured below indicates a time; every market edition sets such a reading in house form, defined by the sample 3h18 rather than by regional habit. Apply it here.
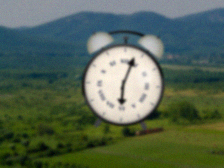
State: 6h03
